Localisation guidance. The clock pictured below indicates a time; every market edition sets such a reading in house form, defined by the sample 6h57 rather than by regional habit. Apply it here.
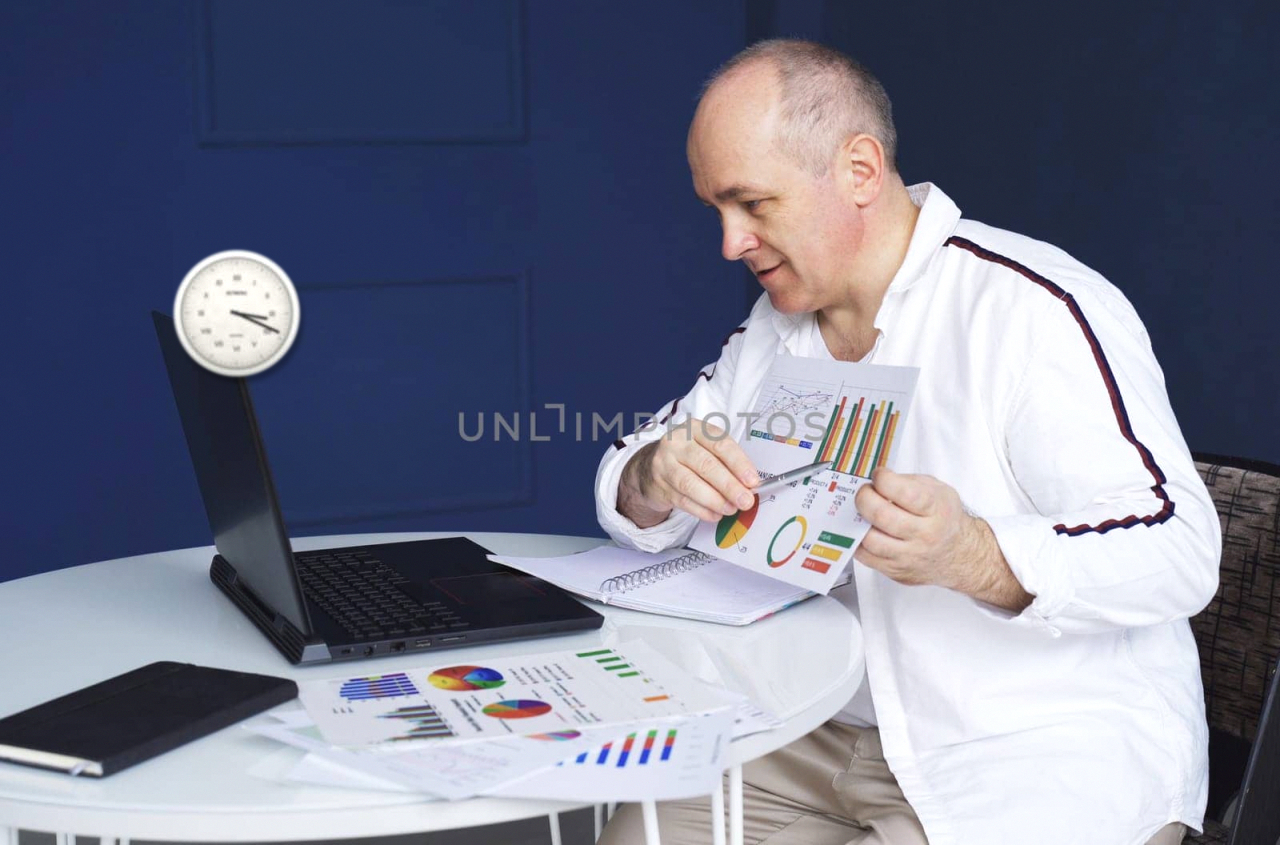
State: 3h19
